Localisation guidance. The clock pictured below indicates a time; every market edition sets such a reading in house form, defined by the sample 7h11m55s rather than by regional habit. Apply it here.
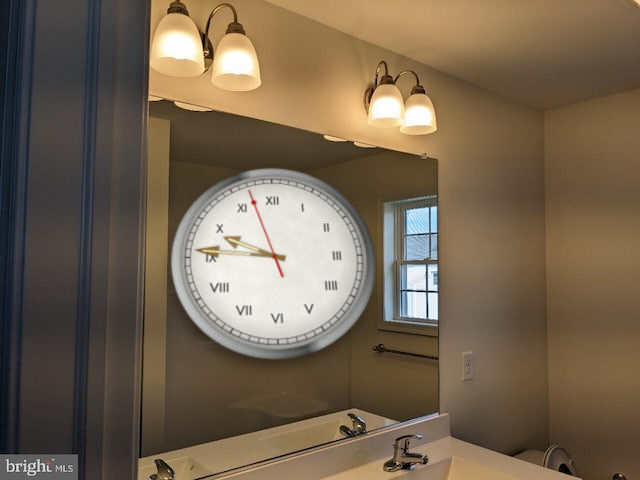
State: 9h45m57s
